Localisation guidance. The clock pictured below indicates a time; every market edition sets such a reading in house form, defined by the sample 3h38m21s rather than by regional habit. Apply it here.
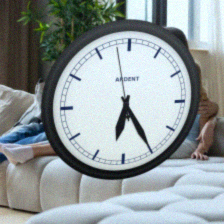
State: 6h24m58s
